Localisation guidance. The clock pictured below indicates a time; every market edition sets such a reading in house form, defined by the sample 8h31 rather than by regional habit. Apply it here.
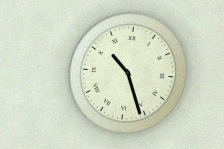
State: 10h26
